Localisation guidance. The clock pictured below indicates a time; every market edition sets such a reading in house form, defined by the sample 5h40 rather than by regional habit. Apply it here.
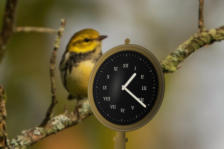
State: 1h21
